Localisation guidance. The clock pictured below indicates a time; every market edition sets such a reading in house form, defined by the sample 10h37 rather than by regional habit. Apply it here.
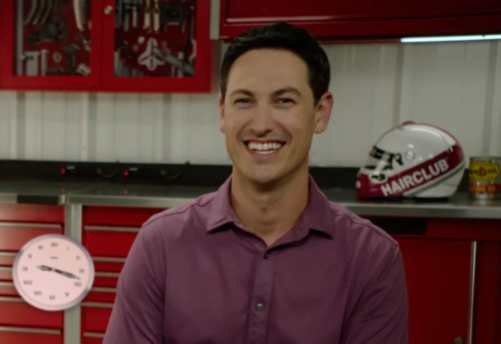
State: 9h18
